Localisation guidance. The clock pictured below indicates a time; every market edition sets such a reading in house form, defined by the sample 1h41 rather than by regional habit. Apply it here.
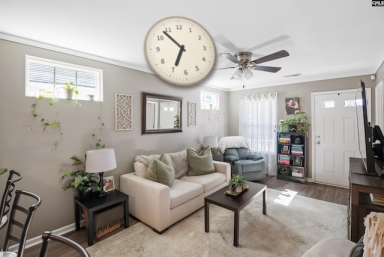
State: 6h53
